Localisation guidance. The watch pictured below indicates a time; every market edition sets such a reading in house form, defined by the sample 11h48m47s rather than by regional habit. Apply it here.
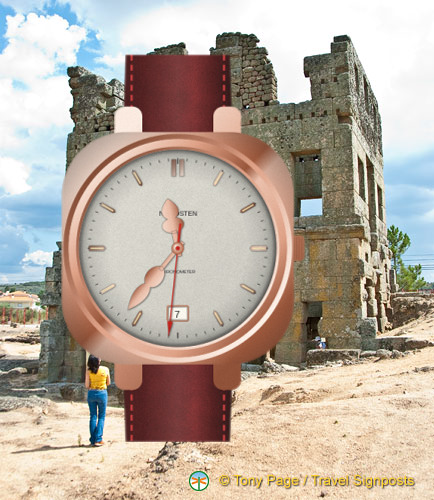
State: 11h36m31s
